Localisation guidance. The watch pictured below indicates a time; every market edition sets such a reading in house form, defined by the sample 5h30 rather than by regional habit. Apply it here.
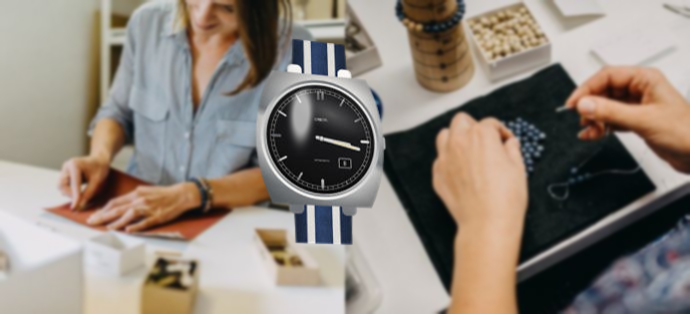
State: 3h17
